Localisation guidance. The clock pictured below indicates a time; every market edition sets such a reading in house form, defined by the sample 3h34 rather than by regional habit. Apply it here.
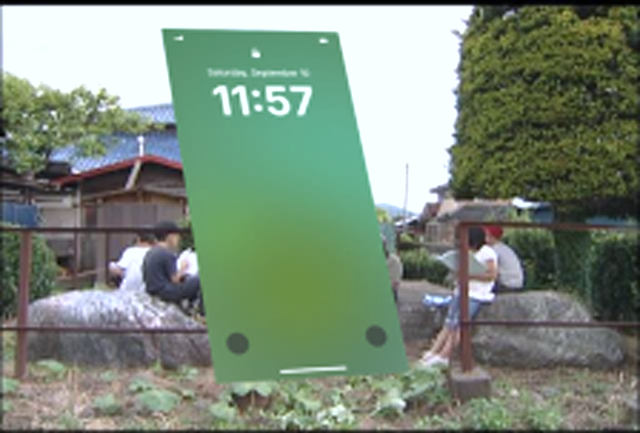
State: 11h57
